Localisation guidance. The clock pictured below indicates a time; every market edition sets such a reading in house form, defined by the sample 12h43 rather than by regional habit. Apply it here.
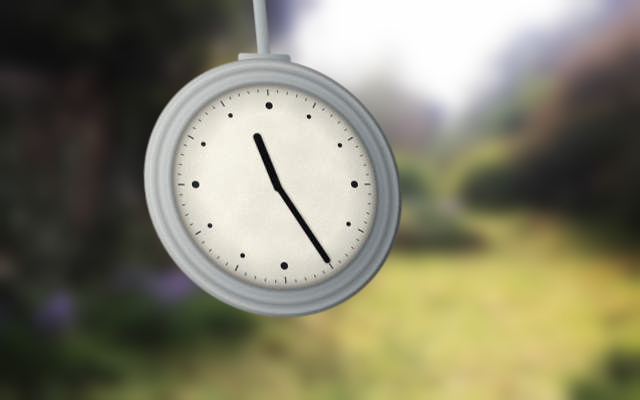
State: 11h25
